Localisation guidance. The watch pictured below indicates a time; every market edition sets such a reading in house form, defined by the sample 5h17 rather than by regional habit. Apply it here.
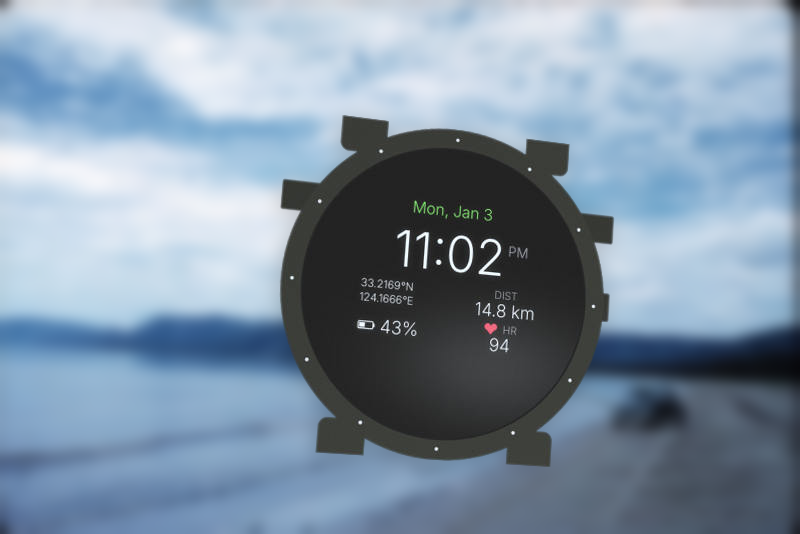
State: 11h02
